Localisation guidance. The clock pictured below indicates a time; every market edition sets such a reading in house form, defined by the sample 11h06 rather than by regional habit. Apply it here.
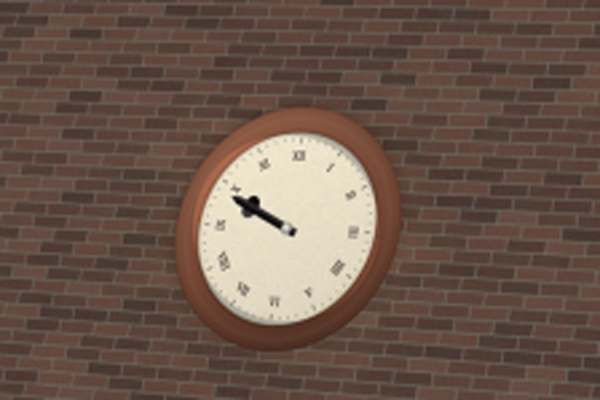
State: 9h49
